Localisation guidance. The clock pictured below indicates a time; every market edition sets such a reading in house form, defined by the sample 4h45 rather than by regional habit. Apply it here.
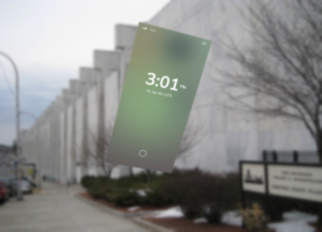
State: 3h01
